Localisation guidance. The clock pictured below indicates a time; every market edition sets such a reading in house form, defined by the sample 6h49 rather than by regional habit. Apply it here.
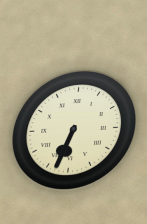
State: 6h33
